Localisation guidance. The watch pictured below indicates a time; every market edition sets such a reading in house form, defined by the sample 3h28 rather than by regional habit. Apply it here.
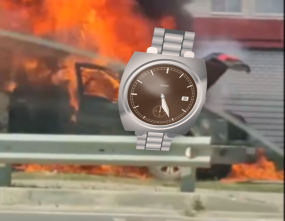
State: 5h26
